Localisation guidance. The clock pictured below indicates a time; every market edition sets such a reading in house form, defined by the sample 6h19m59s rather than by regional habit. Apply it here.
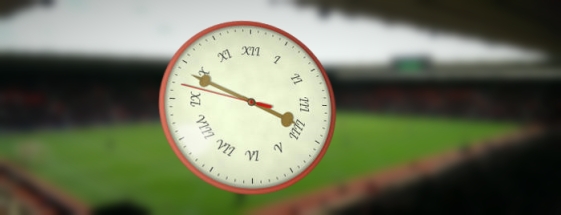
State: 3h48m47s
